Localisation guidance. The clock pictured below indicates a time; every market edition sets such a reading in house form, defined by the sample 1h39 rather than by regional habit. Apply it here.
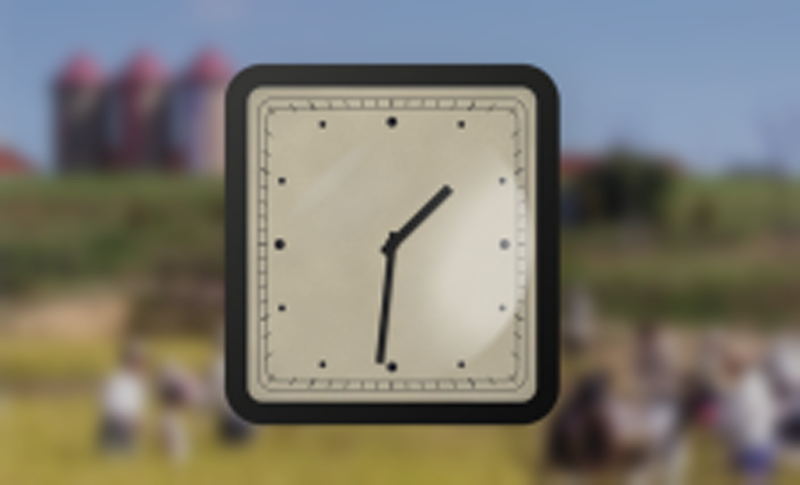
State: 1h31
